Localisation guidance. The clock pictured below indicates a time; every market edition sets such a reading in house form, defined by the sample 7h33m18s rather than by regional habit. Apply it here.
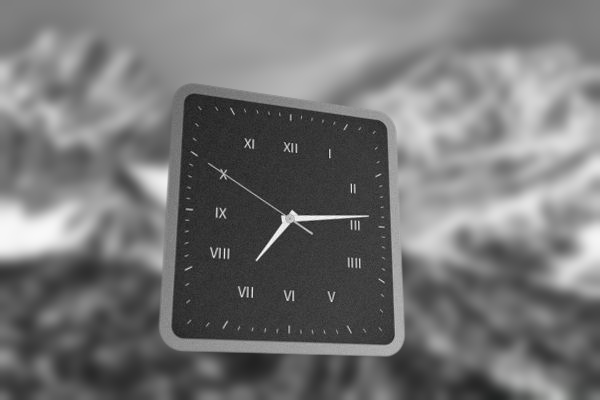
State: 7h13m50s
